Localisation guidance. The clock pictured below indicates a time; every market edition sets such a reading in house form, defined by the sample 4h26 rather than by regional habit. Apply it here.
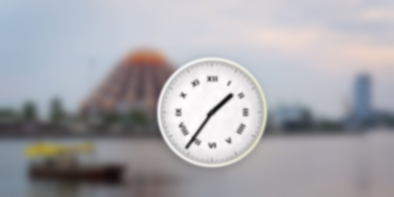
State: 1h36
